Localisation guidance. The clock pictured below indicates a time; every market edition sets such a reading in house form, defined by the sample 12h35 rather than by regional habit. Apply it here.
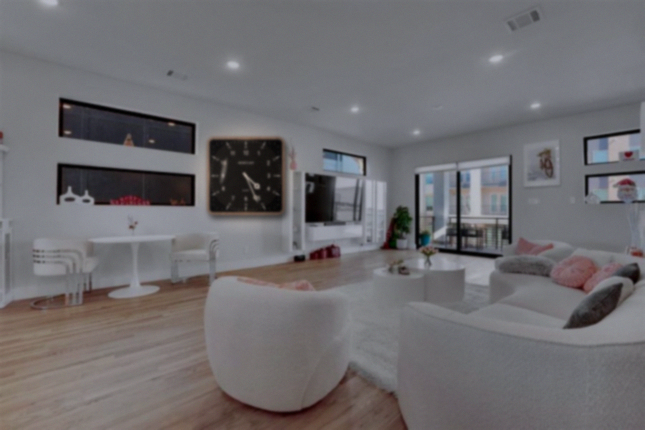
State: 4h26
